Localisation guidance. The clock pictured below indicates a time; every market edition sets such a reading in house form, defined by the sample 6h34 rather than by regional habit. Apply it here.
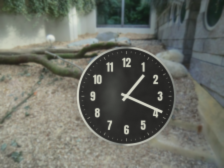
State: 1h19
